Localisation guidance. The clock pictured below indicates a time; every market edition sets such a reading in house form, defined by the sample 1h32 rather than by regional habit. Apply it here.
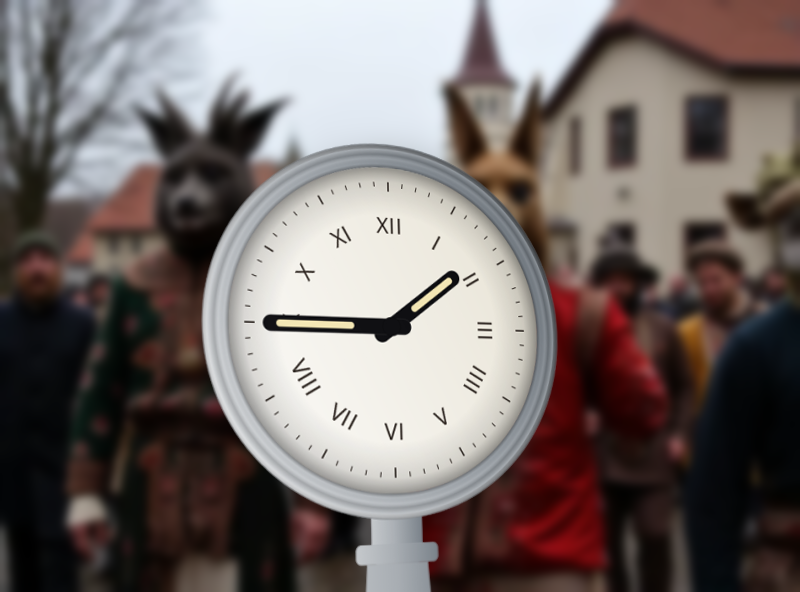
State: 1h45
